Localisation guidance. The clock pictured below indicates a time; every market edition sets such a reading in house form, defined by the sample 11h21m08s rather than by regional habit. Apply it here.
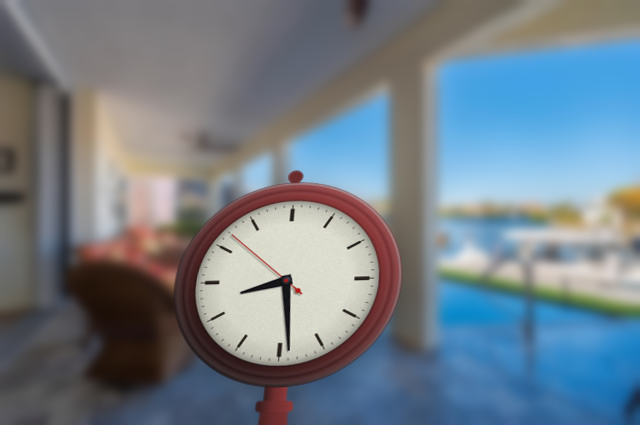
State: 8h28m52s
